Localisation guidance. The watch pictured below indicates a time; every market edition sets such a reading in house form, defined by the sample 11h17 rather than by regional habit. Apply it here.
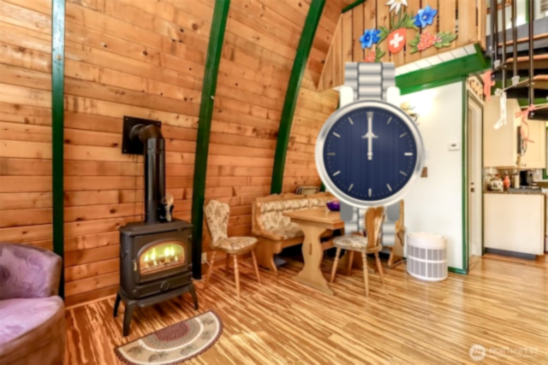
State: 12h00
